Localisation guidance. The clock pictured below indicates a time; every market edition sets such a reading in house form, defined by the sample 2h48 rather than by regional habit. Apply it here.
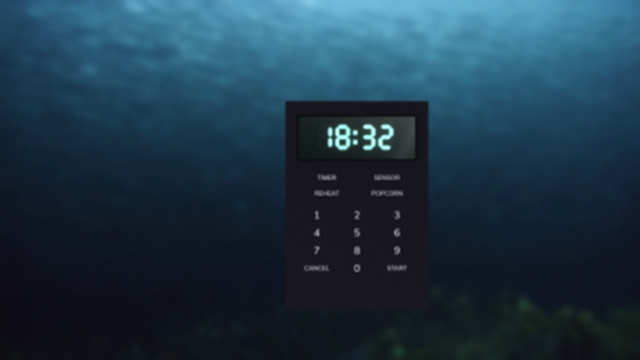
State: 18h32
